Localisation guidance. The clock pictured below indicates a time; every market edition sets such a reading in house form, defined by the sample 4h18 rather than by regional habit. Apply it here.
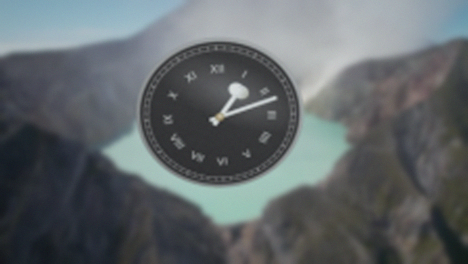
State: 1h12
